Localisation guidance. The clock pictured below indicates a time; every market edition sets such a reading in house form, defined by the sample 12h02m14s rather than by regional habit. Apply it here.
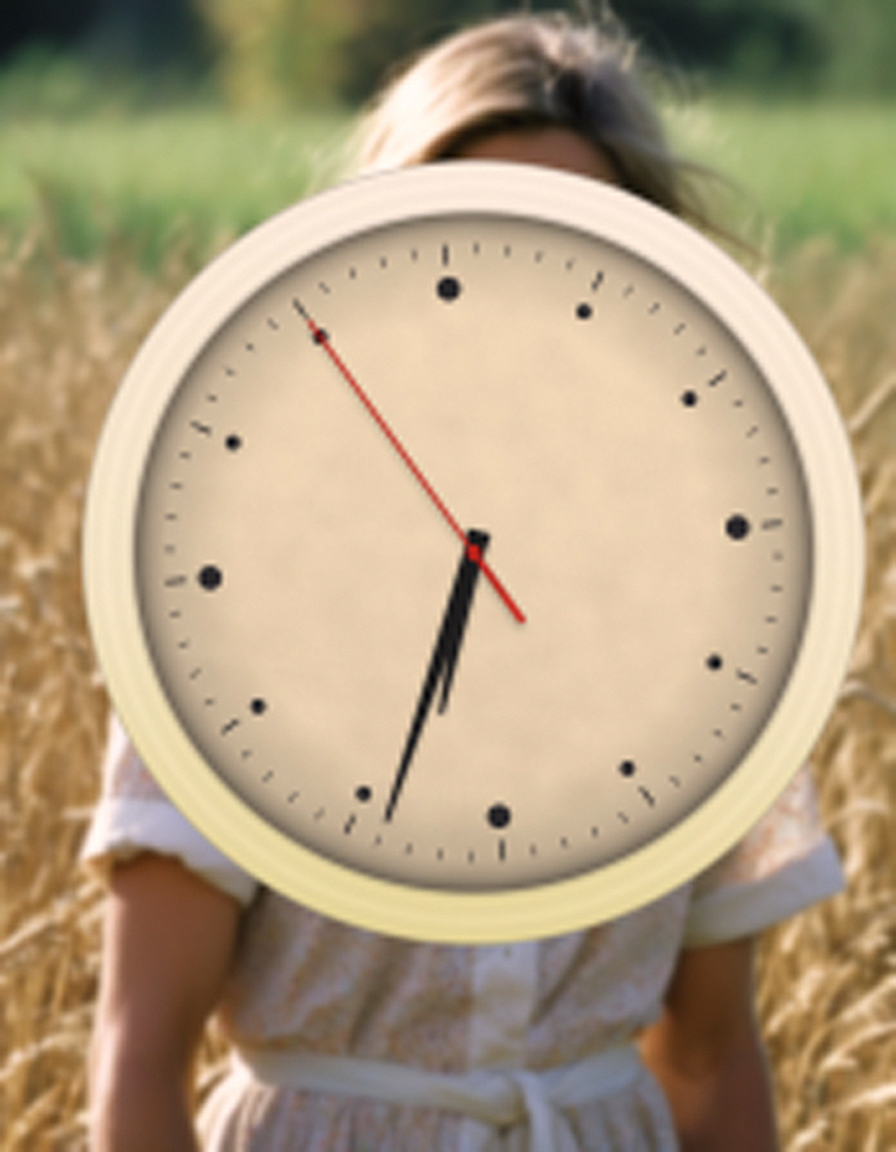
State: 6h33m55s
